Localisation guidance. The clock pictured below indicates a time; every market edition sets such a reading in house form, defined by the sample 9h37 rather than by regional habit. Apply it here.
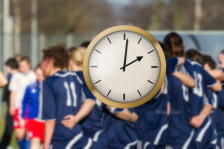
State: 2h01
